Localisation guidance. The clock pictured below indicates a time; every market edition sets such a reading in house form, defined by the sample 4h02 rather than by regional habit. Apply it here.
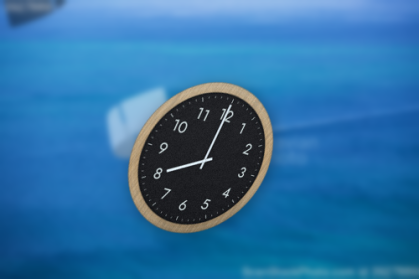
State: 8h00
